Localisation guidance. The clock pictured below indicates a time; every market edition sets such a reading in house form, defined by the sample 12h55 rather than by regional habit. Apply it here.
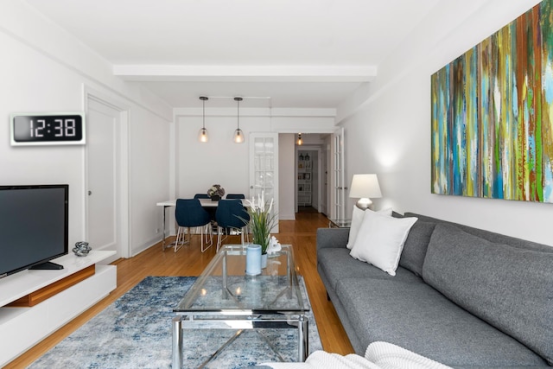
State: 12h38
